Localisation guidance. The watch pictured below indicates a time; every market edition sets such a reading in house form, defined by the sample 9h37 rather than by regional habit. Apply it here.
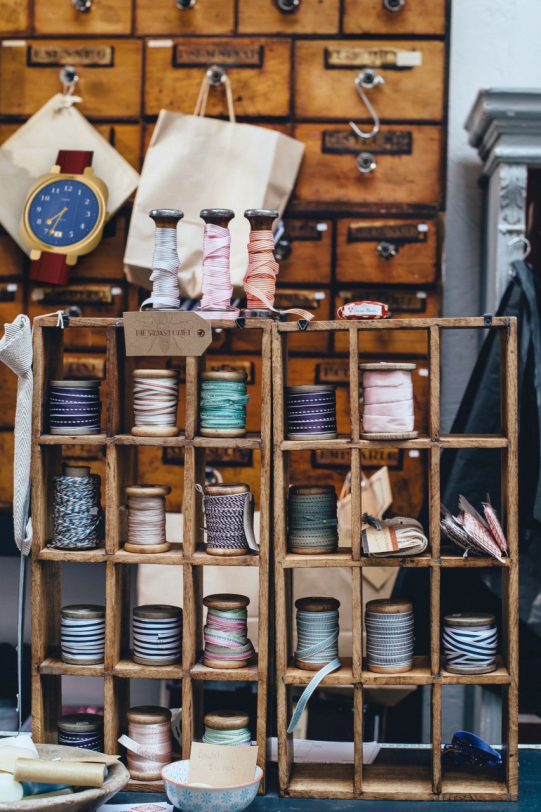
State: 7h33
